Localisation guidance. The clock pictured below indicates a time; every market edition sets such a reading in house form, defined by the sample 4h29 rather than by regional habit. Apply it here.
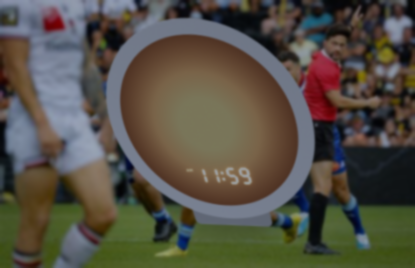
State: 11h59
